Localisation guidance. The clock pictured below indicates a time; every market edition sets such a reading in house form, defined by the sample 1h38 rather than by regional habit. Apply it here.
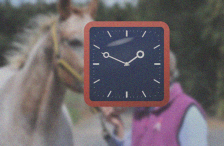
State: 1h49
